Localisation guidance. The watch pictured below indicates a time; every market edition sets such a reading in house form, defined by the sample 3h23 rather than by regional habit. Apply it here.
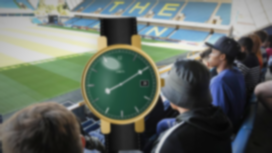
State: 8h10
